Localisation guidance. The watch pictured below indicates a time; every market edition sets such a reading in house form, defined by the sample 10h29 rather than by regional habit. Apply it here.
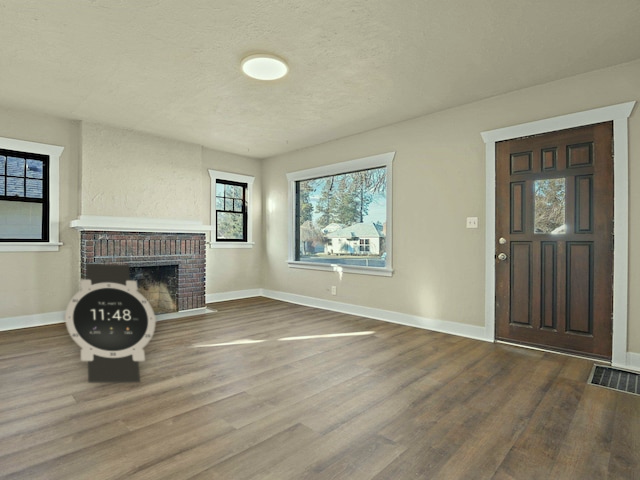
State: 11h48
